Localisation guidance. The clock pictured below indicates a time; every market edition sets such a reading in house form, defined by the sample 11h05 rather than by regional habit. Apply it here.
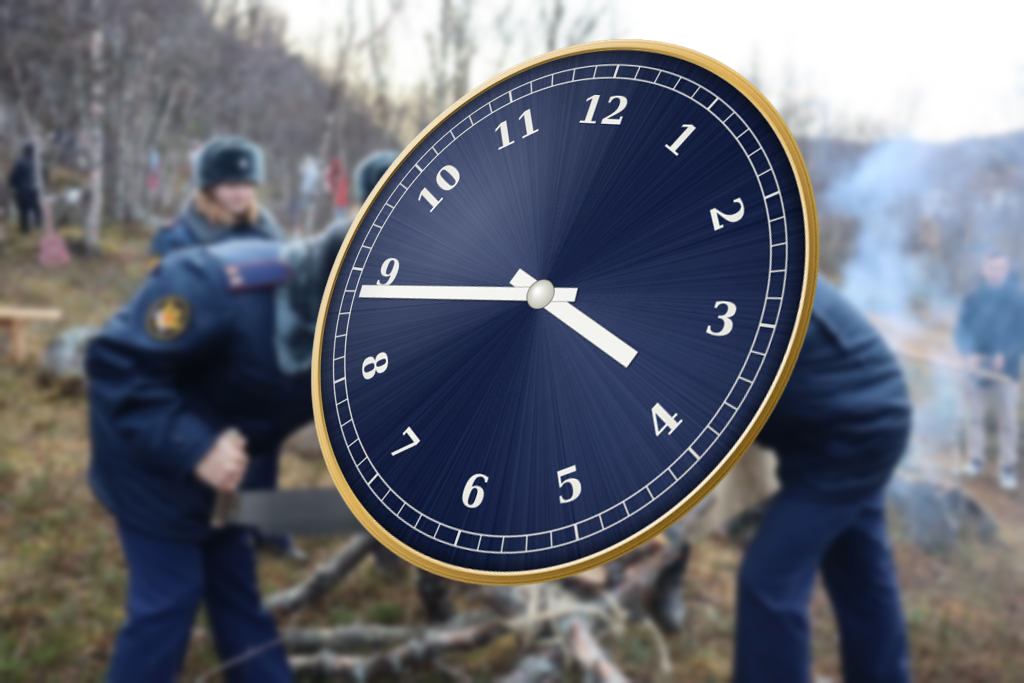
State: 3h44
